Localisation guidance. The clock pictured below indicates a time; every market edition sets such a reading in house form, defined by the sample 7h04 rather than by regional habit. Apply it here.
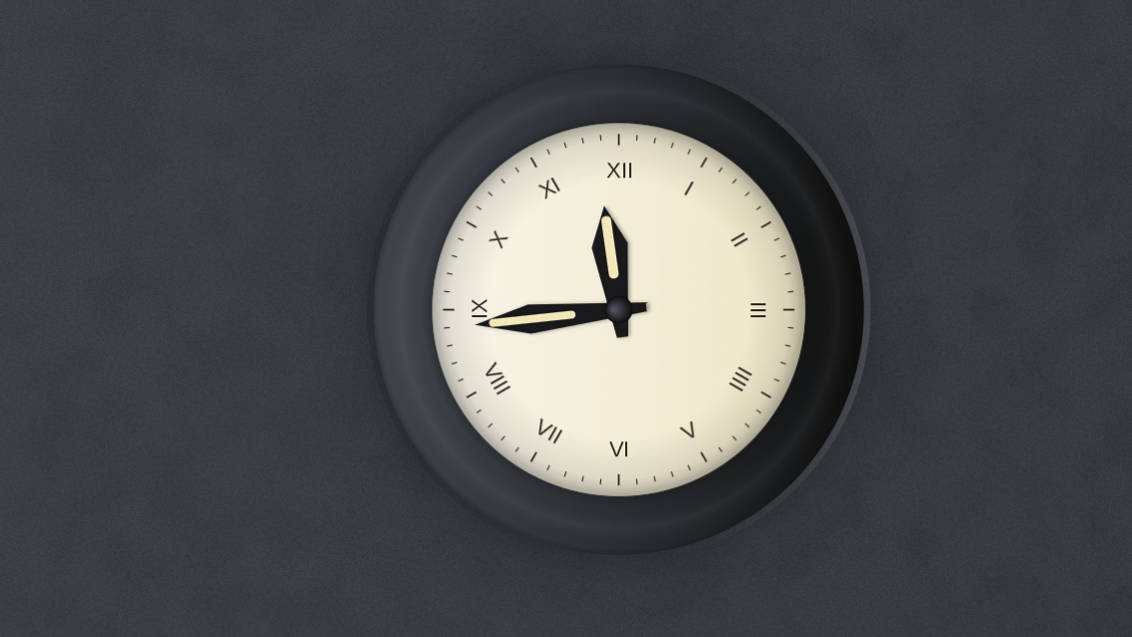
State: 11h44
